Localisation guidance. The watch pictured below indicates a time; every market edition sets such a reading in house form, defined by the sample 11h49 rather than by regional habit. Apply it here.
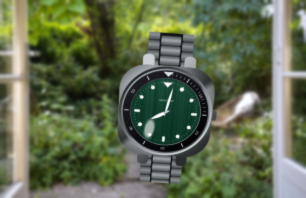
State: 8h02
